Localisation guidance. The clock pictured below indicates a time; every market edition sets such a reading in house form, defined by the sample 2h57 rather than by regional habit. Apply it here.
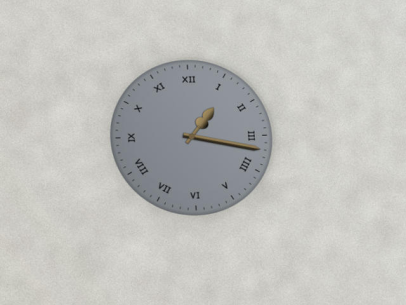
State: 1h17
